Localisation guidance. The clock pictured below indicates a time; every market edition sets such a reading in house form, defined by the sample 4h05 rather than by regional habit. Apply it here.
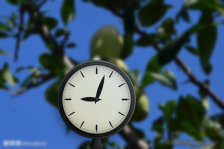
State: 9h03
